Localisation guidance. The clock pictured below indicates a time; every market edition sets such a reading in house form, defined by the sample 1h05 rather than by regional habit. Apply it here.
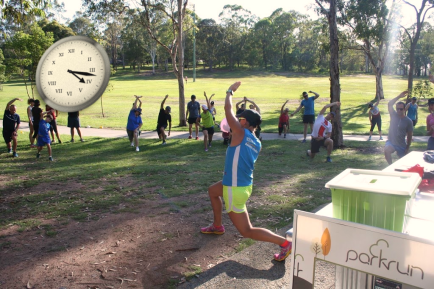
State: 4h17
